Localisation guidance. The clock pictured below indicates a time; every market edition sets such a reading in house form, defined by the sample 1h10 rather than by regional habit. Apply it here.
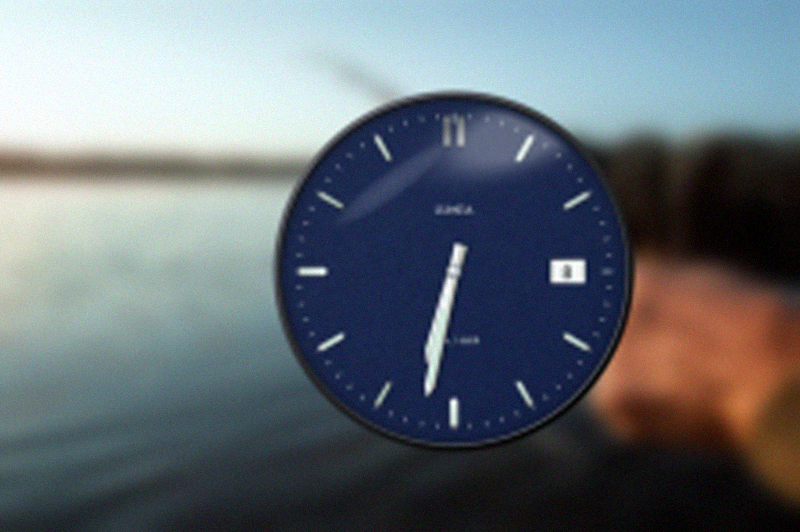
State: 6h32
